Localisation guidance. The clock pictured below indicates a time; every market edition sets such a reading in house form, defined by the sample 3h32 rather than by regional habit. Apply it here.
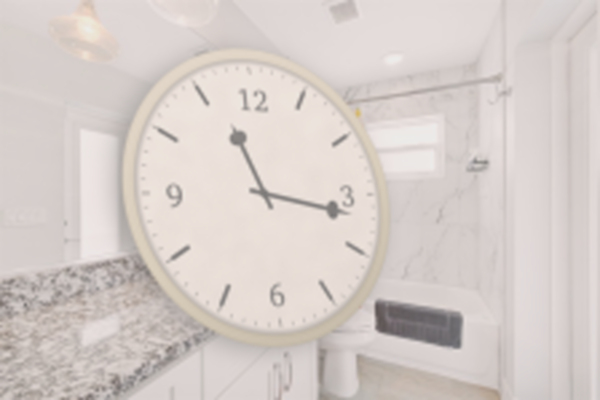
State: 11h17
